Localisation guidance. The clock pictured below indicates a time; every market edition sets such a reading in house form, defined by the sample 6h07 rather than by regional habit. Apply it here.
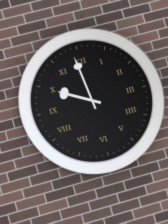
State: 9h59
